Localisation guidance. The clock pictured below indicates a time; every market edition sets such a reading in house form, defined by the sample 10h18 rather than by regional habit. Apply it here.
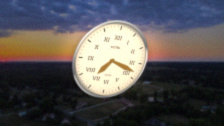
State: 7h18
